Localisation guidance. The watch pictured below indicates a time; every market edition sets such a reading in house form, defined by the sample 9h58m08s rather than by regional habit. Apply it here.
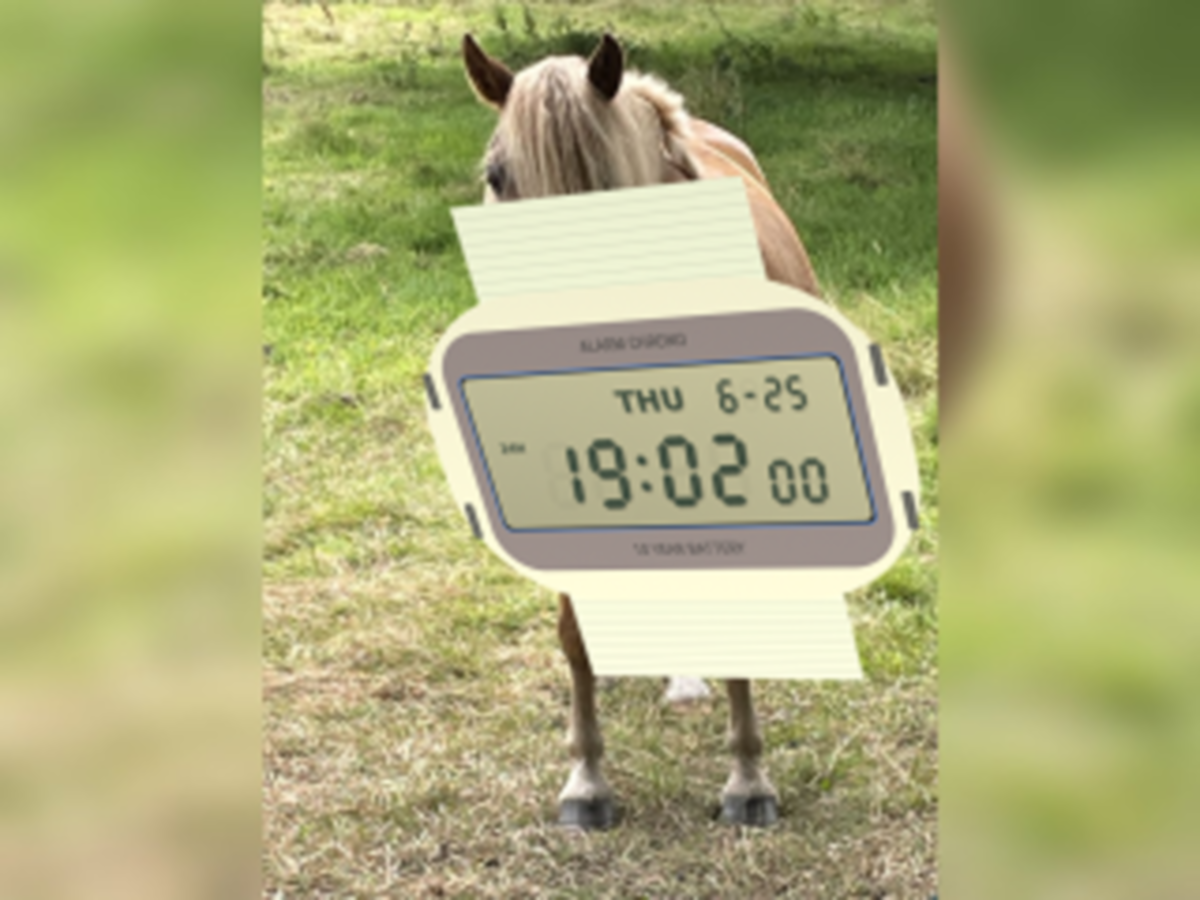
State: 19h02m00s
